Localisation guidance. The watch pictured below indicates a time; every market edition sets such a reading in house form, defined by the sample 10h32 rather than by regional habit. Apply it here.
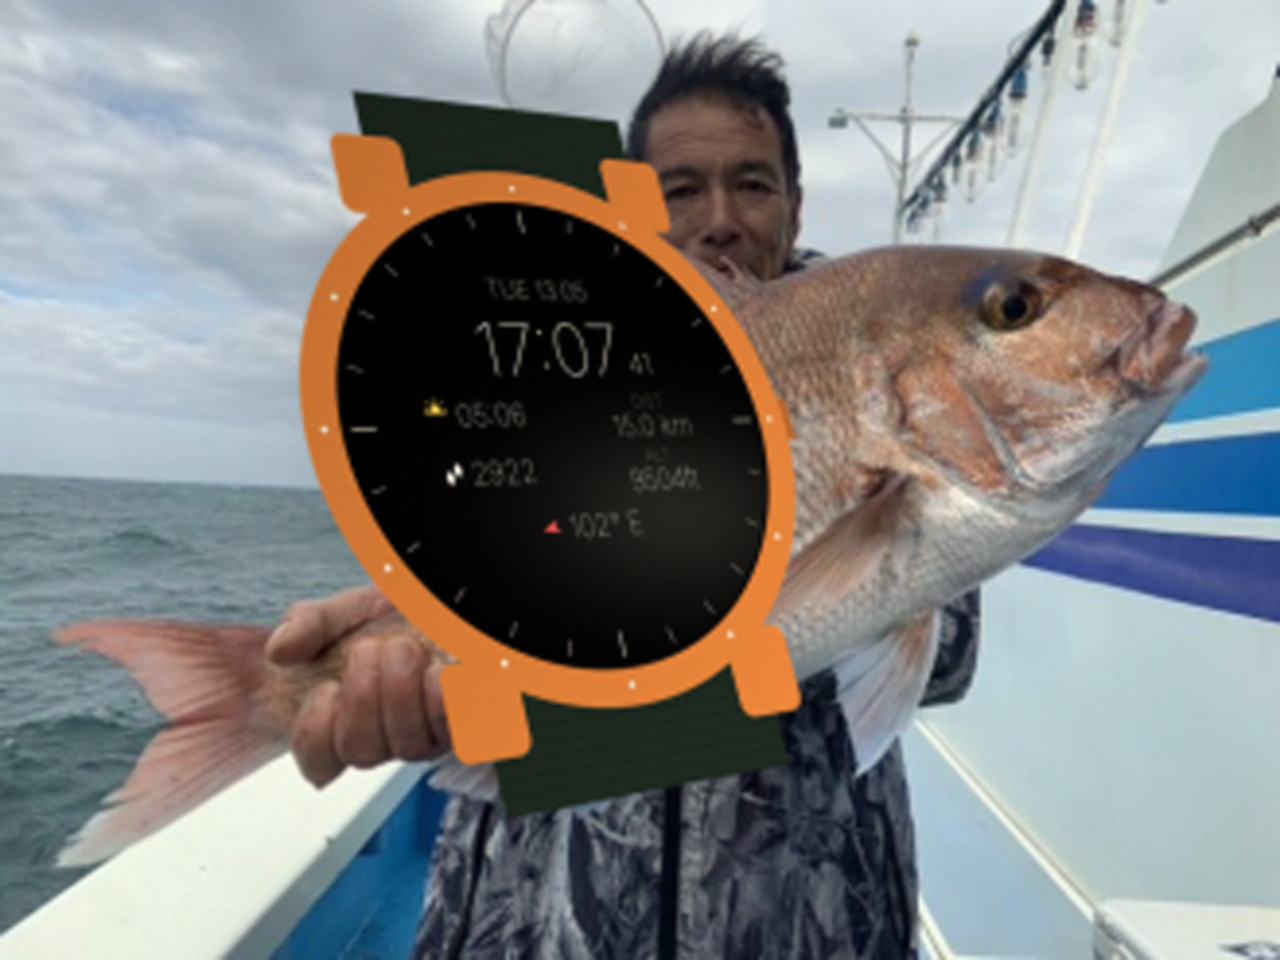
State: 17h07
